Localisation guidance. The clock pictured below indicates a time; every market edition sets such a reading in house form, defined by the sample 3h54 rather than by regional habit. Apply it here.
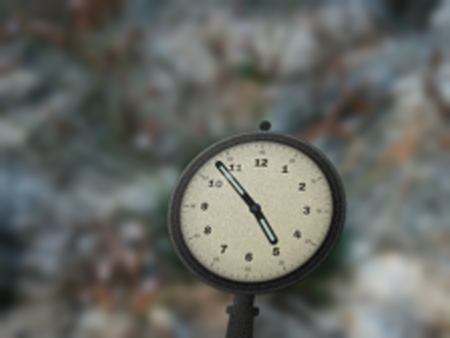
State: 4h53
